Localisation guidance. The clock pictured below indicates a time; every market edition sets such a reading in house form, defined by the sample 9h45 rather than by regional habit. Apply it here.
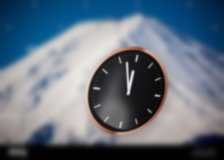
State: 11h57
